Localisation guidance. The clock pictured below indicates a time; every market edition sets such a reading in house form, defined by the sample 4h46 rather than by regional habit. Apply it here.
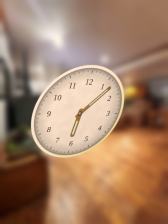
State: 6h07
